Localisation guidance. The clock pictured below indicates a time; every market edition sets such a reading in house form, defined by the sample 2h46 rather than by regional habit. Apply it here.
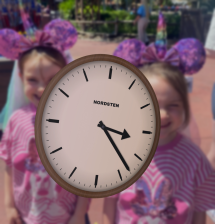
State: 3h23
